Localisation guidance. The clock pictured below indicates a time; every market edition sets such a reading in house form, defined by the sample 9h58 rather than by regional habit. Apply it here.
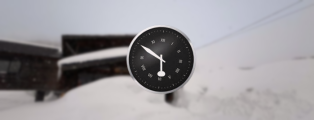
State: 5h50
